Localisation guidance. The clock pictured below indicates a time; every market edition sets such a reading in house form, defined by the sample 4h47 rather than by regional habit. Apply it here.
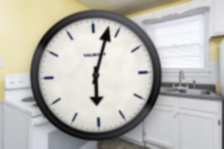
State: 6h03
